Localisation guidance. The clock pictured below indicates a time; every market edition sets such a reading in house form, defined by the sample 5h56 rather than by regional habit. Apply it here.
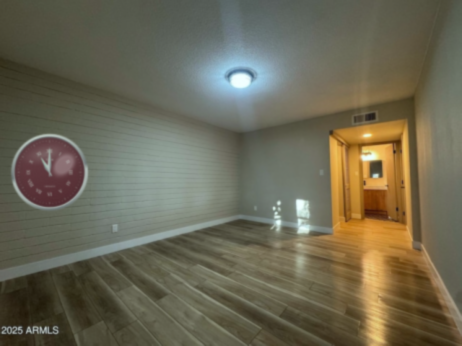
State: 11h00
